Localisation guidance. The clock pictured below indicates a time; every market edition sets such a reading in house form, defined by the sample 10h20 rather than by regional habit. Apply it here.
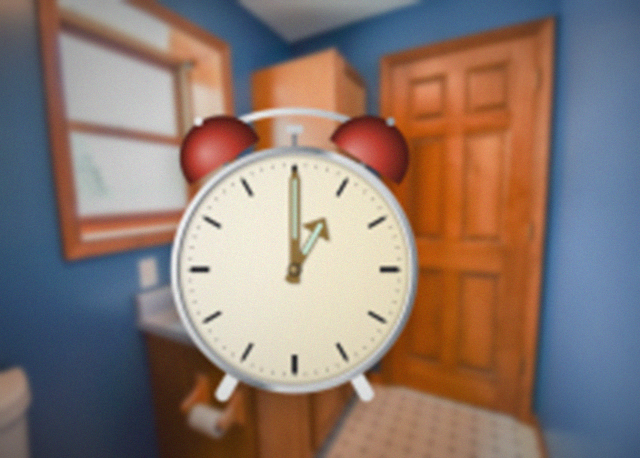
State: 1h00
